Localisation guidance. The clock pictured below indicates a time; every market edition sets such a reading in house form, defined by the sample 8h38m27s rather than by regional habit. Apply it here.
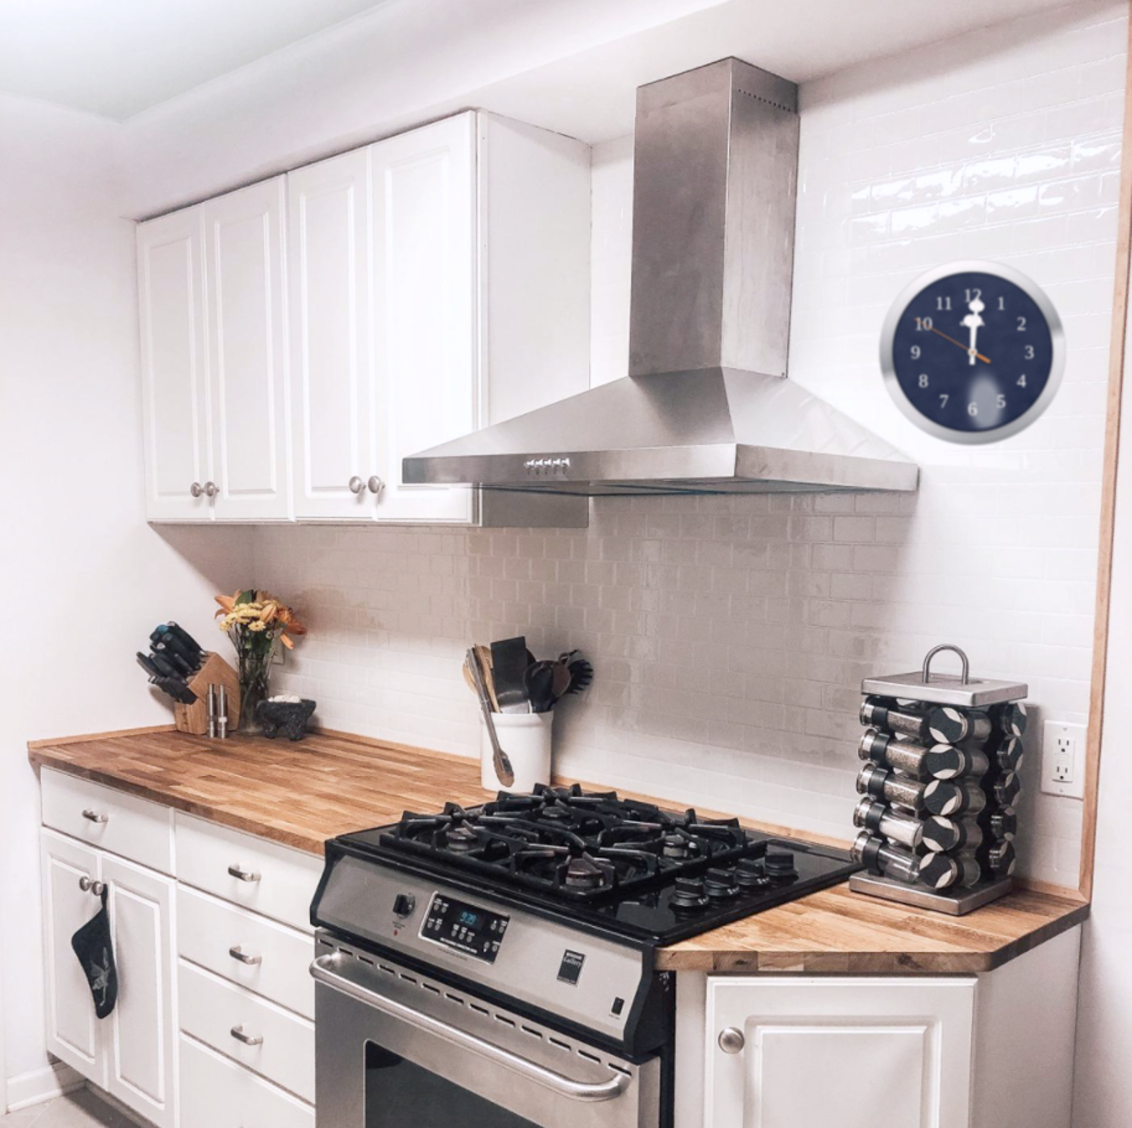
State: 12h00m50s
